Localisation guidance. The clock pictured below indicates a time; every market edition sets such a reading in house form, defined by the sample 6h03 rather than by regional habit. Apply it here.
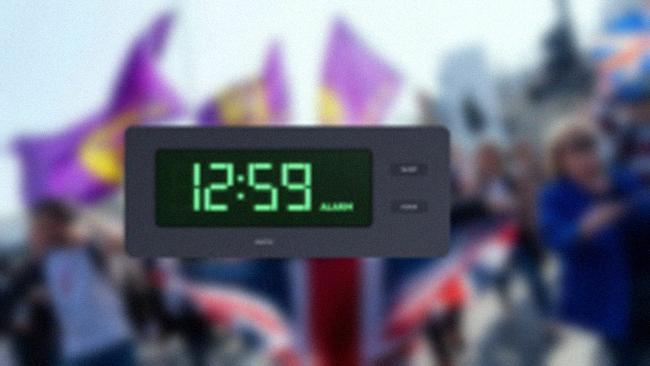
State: 12h59
